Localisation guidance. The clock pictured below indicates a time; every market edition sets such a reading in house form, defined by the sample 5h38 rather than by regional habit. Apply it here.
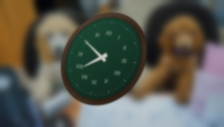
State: 7h50
